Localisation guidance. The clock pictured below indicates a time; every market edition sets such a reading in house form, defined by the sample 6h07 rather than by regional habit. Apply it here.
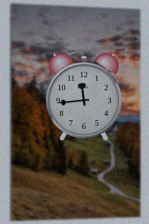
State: 11h44
